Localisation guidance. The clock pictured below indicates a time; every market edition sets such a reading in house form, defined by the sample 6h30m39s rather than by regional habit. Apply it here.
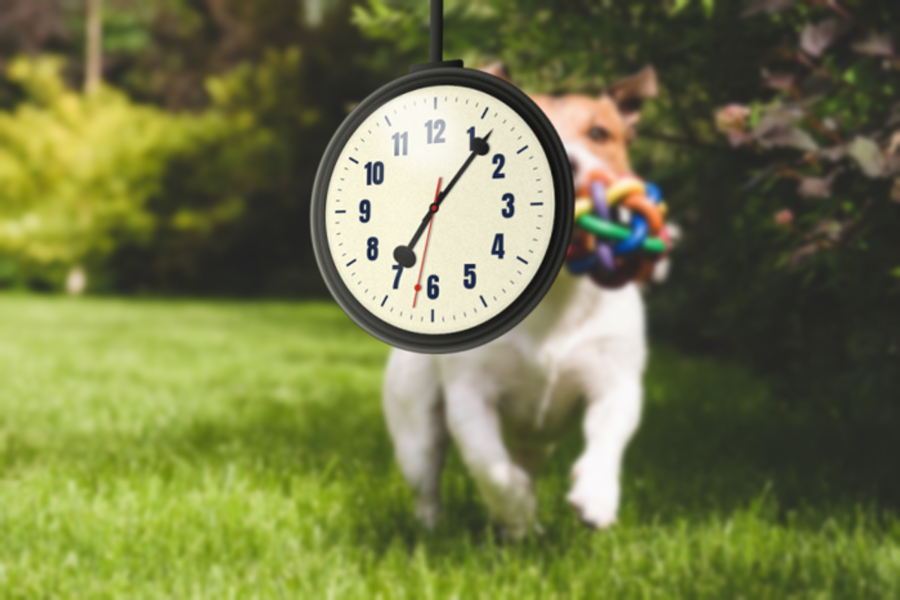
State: 7h06m32s
